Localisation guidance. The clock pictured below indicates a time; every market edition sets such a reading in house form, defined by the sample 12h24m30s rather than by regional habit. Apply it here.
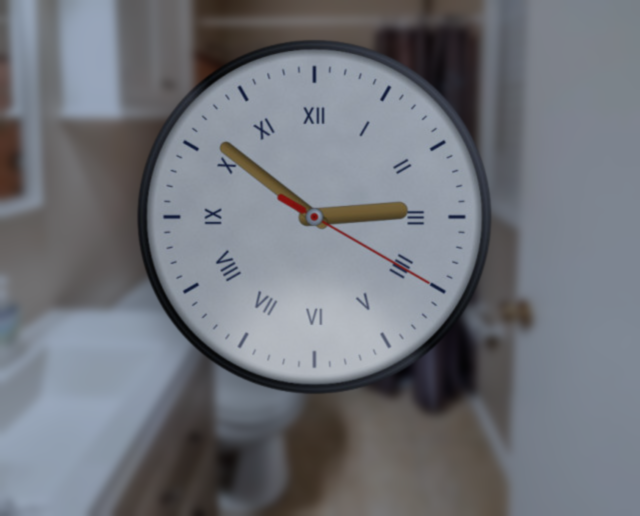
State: 2h51m20s
